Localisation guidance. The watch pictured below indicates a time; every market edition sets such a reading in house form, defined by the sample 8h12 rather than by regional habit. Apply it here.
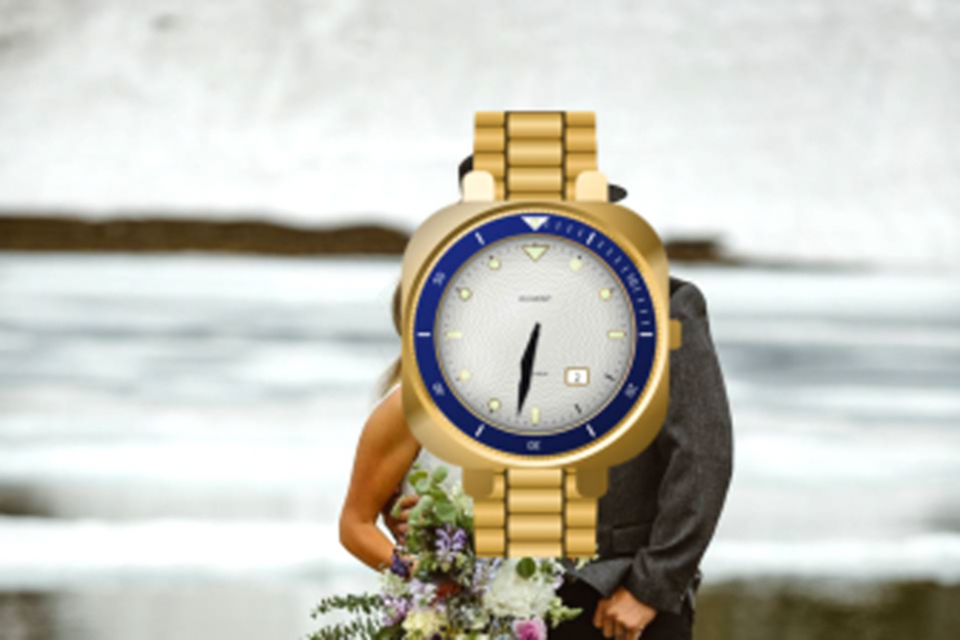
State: 6h32
